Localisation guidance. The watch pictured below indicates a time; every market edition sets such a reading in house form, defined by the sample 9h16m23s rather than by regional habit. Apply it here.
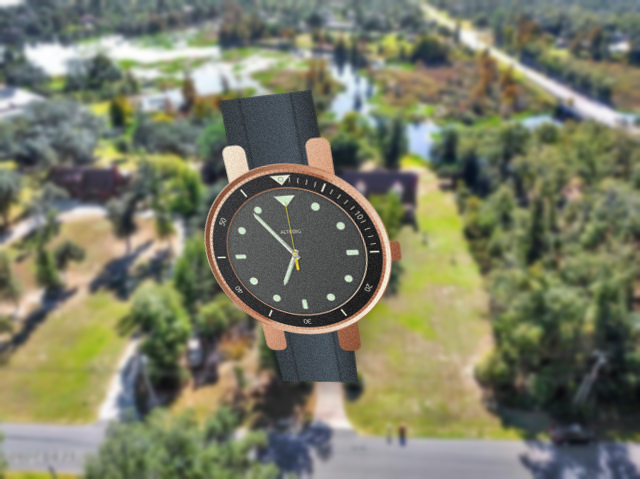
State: 6h54m00s
